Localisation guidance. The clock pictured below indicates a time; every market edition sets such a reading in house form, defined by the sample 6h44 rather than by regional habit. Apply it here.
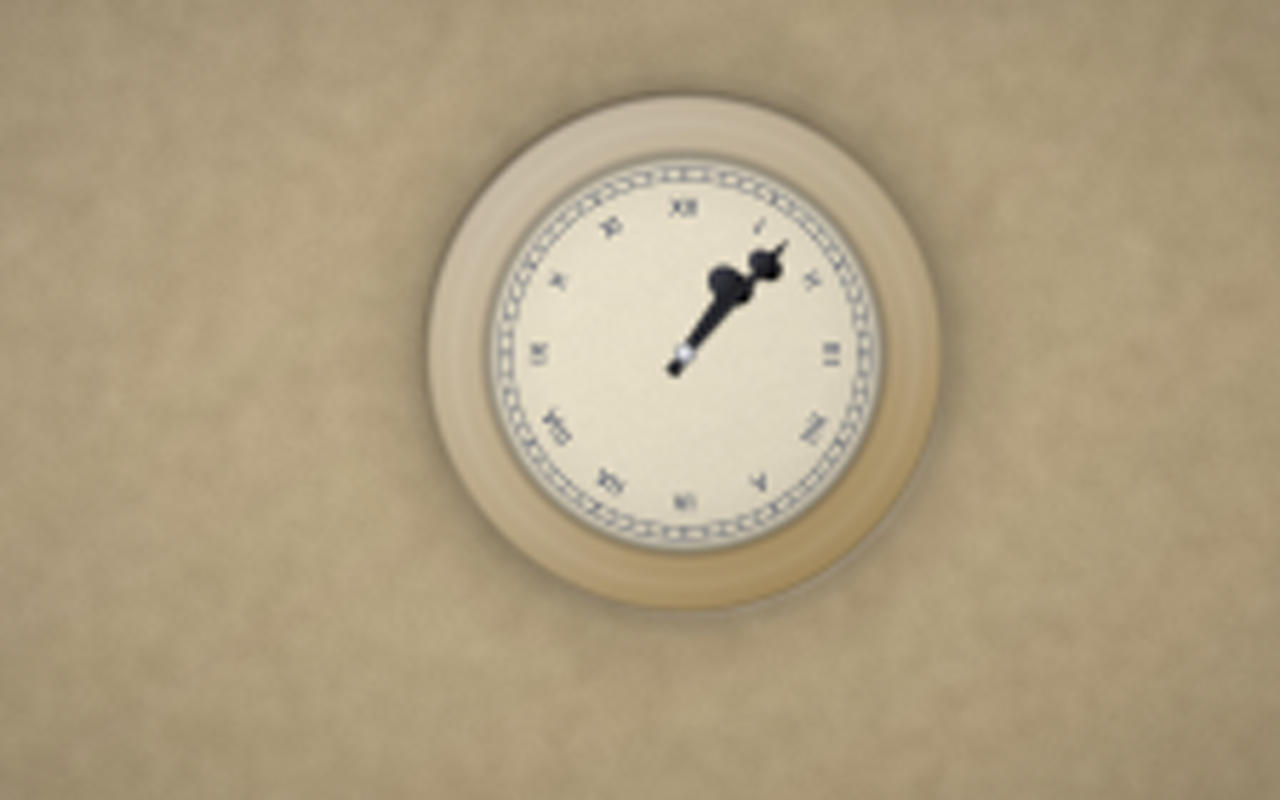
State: 1h07
